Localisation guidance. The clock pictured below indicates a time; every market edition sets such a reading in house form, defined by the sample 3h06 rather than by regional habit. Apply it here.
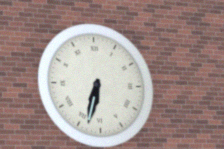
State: 6h33
